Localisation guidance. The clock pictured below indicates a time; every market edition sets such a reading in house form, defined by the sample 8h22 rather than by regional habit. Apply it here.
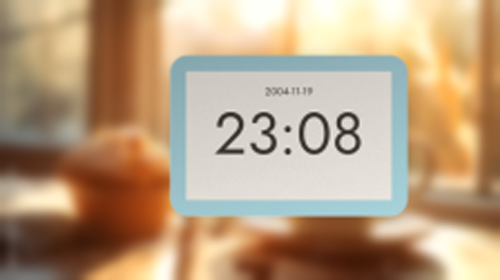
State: 23h08
